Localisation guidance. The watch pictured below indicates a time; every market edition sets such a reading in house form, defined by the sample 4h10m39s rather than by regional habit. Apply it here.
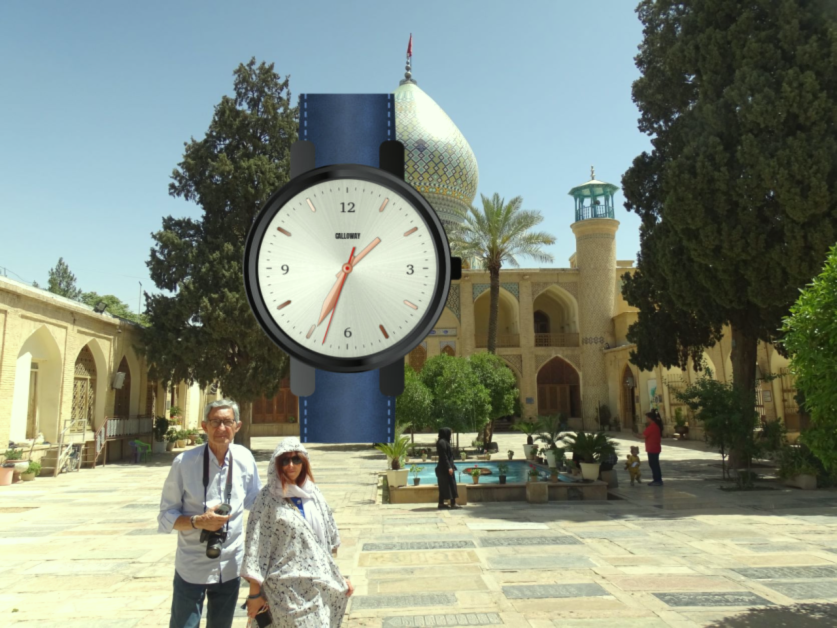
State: 1h34m33s
